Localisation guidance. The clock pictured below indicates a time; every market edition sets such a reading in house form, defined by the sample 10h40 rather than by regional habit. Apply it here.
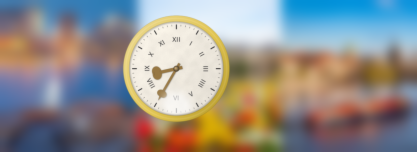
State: 8h35
